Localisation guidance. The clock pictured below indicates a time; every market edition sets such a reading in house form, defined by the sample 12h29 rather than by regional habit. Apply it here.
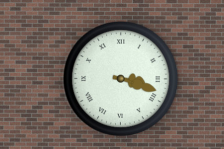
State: 3h18
